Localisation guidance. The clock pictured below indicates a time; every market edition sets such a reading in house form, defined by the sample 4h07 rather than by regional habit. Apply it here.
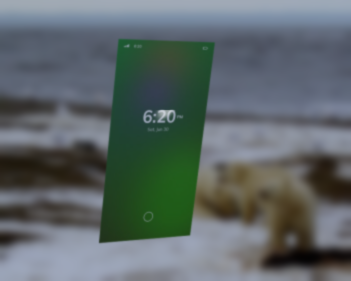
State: 6h20
